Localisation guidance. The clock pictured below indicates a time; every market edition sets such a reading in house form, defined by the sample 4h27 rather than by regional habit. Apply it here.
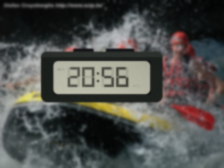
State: 20h56
